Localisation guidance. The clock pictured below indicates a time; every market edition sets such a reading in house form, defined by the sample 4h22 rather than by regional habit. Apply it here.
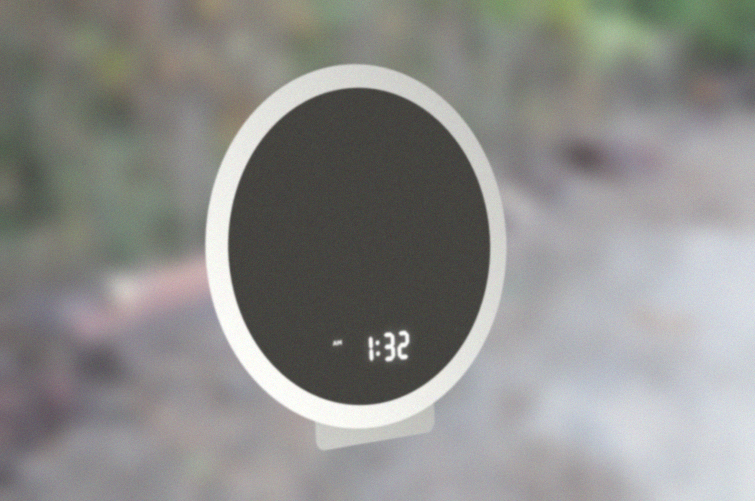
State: 1h32
